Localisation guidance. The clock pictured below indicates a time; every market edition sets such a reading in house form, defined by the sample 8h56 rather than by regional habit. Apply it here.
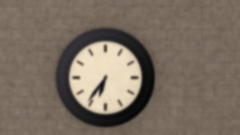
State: 6h36
